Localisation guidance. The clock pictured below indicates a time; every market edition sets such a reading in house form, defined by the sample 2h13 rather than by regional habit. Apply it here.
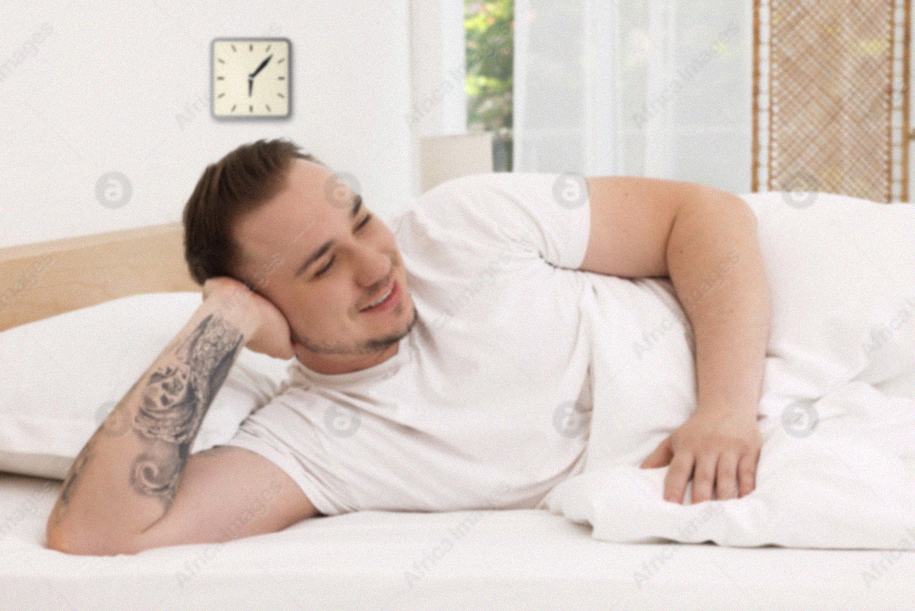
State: 6h07
